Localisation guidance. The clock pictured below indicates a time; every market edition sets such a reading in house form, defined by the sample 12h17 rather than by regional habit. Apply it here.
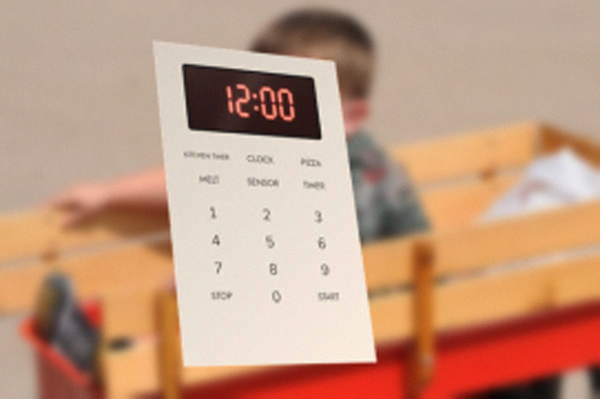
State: 12h00
